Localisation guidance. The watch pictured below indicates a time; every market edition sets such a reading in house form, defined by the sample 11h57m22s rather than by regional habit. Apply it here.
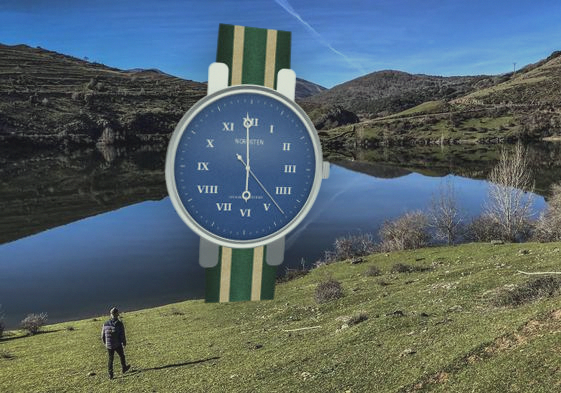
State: 5h59m23s
